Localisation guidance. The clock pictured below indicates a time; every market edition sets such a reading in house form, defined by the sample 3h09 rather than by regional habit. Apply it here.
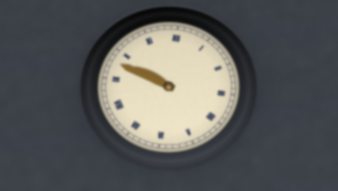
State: 9h48
